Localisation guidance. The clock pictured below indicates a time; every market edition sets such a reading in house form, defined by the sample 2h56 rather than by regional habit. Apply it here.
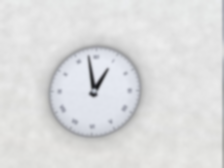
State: 12h58
